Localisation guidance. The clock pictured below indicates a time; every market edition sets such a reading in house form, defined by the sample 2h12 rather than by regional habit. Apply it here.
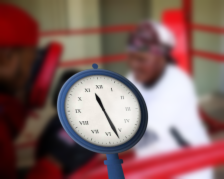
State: 11h27
